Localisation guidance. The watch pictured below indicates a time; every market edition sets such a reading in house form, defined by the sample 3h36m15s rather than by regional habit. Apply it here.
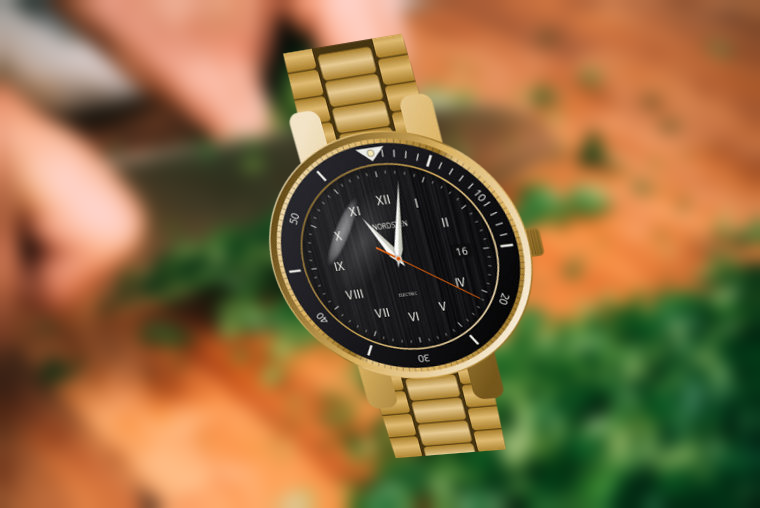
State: 11h02m21s
